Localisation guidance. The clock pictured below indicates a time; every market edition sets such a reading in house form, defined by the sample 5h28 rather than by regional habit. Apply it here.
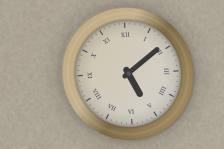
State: 5h09
